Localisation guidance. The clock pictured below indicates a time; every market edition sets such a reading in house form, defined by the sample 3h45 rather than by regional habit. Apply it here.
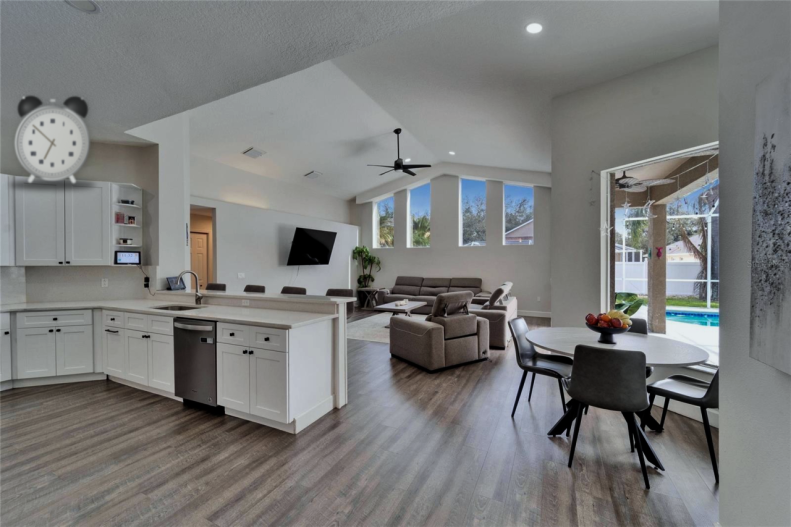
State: 6h52
